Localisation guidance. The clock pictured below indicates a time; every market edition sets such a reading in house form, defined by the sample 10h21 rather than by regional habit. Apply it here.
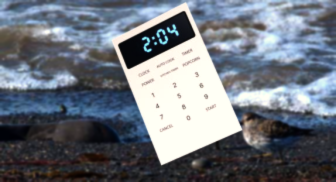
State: 2h04
